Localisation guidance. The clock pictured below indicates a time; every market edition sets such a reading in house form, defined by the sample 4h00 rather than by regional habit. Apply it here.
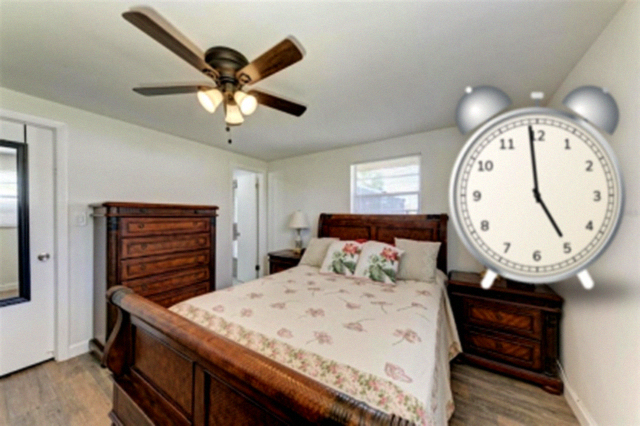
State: 4h59
